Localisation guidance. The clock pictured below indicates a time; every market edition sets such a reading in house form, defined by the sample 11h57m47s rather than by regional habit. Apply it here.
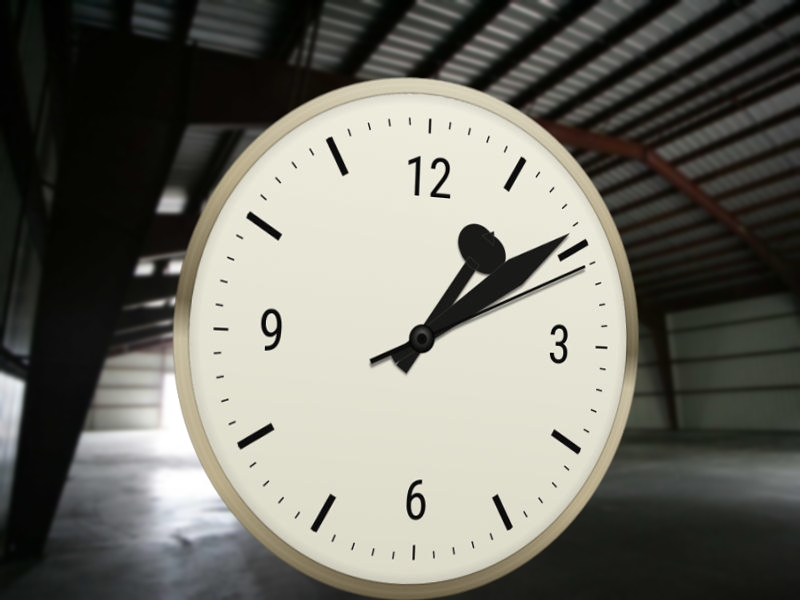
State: 1h09m11s
